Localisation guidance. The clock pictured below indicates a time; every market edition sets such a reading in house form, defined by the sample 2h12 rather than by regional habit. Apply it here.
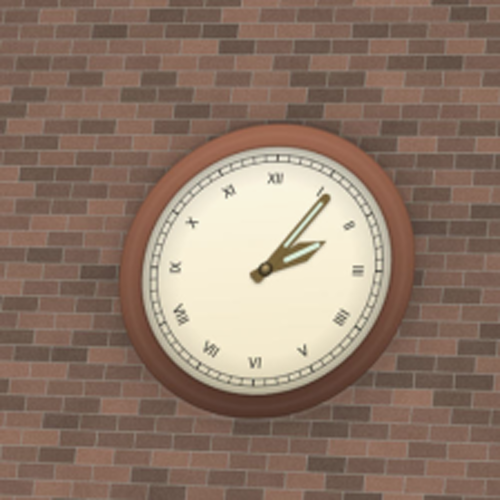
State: 2h06
